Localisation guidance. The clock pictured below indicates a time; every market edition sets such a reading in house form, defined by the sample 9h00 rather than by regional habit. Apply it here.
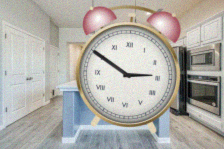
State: 2h50
